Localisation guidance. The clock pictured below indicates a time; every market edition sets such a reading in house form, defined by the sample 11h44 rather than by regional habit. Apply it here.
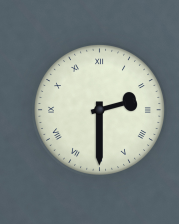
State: 2h30
